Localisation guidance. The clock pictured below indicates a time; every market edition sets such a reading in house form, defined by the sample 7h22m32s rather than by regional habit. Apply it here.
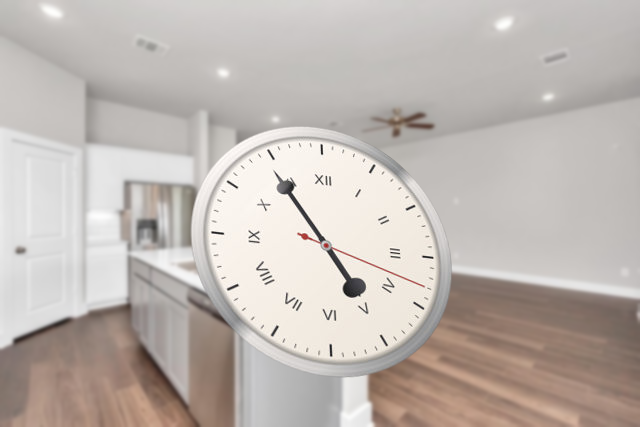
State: 4h54m18s
